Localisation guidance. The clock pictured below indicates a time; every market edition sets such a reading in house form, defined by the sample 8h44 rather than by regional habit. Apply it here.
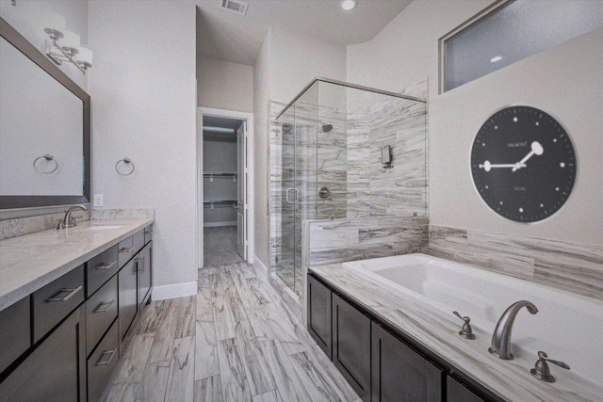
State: 1h45
